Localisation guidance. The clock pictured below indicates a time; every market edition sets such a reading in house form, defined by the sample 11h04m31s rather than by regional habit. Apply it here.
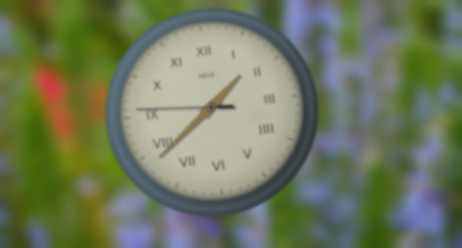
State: 1h38m46s
